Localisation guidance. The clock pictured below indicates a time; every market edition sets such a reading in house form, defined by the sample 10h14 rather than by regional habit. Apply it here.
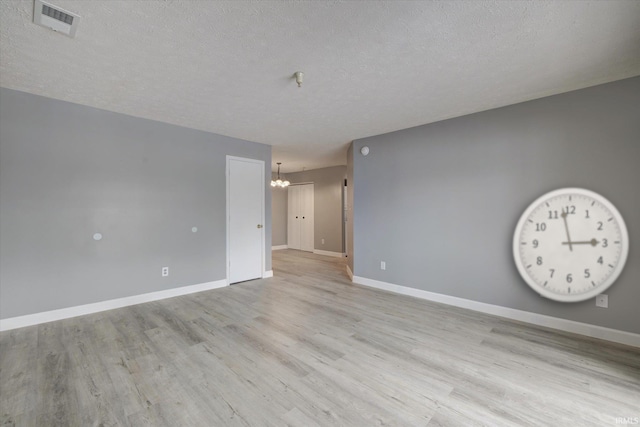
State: 2h58
